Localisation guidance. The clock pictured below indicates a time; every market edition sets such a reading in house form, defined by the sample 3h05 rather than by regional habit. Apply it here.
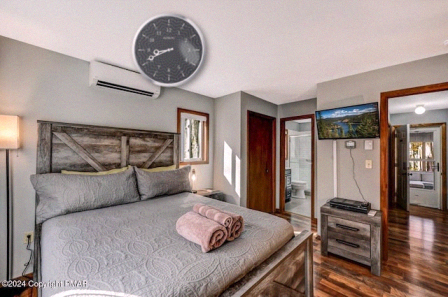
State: 8h41
